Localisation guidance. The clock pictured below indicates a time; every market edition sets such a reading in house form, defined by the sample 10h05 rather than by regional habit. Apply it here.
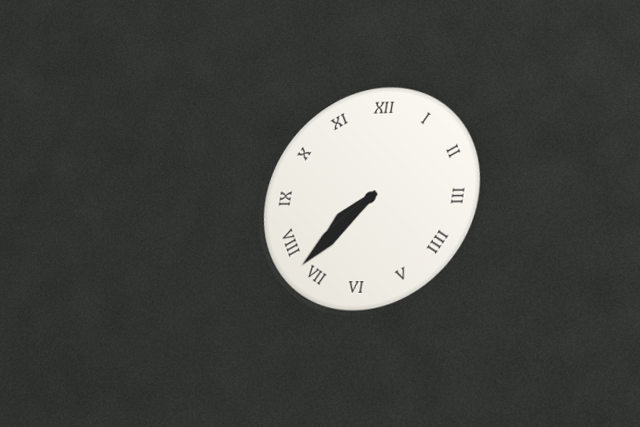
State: 7h37
